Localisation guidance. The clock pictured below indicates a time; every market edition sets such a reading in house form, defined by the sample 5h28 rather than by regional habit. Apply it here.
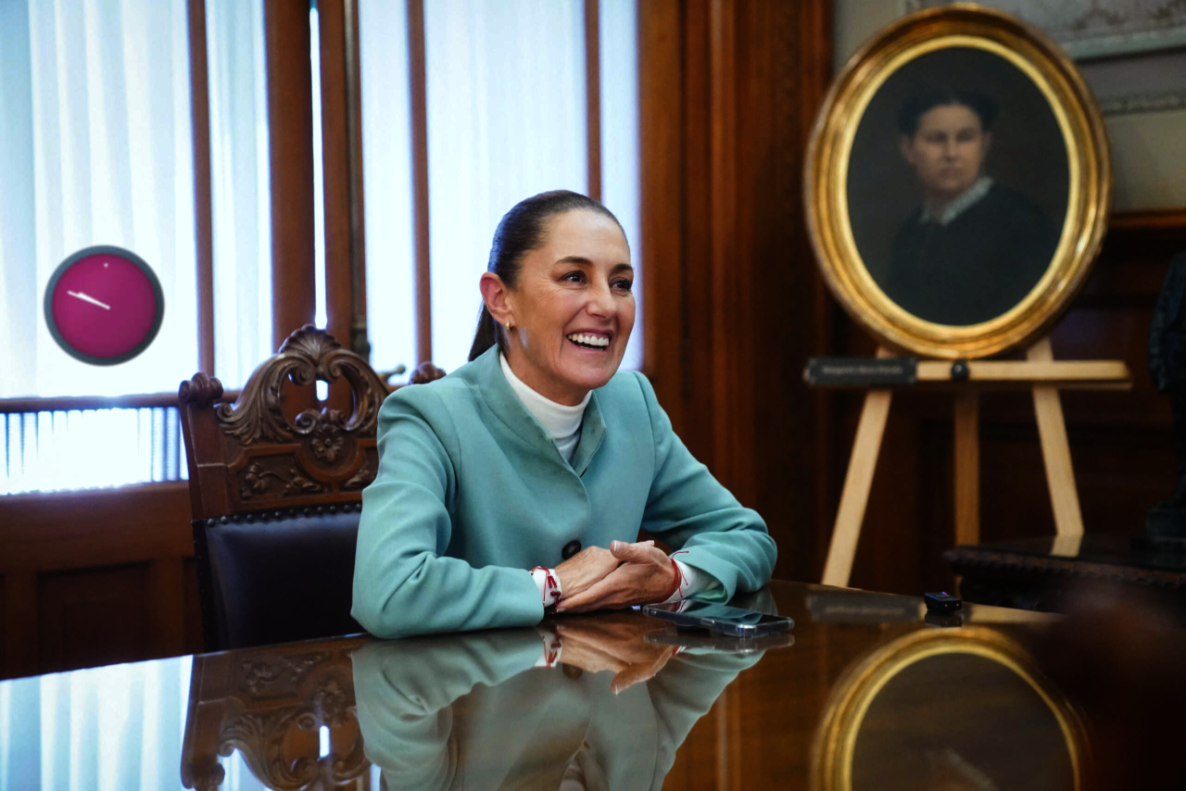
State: 9h48
